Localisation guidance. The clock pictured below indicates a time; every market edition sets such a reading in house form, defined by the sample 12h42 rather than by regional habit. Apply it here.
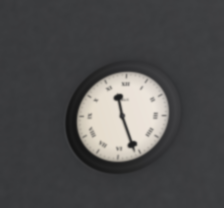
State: 11h26
